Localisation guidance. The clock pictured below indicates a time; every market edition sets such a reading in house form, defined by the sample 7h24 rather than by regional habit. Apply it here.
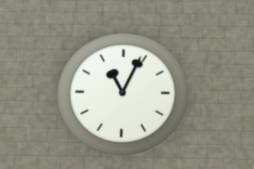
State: 11h04
